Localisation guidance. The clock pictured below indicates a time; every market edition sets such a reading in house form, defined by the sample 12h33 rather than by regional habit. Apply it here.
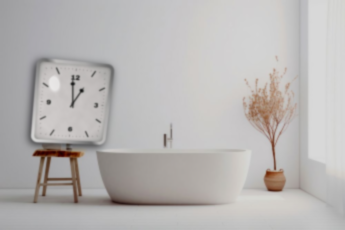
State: 12h59
